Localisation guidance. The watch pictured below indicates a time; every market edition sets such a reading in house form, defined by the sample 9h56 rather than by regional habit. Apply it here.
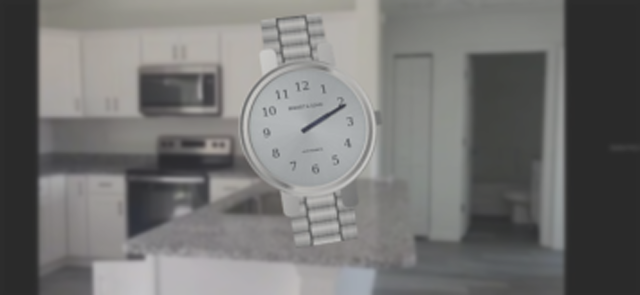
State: 2h11
